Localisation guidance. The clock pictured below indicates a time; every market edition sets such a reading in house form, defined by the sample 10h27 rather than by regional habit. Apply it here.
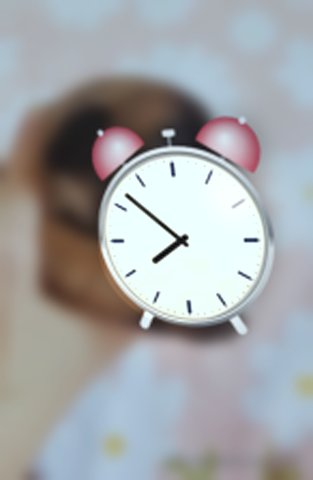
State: 7h52
